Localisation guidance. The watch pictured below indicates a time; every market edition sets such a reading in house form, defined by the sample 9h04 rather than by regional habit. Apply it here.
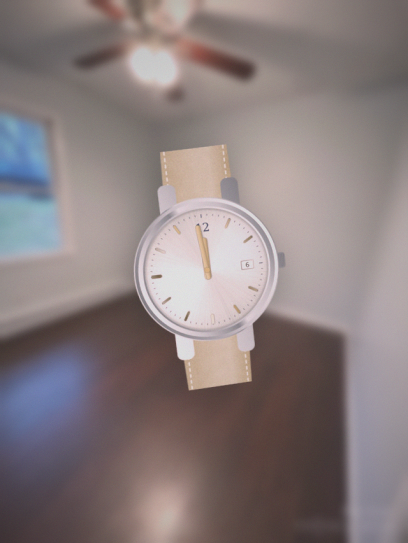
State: 11h59
